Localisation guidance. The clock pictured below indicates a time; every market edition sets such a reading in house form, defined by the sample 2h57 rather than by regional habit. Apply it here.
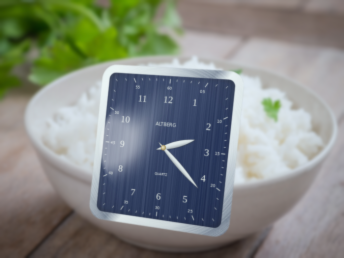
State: 2h22
